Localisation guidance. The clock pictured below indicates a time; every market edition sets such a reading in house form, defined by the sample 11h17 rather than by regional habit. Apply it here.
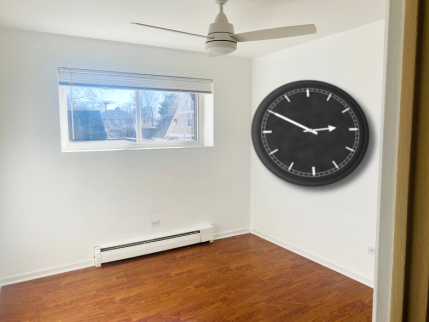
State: 2h50
